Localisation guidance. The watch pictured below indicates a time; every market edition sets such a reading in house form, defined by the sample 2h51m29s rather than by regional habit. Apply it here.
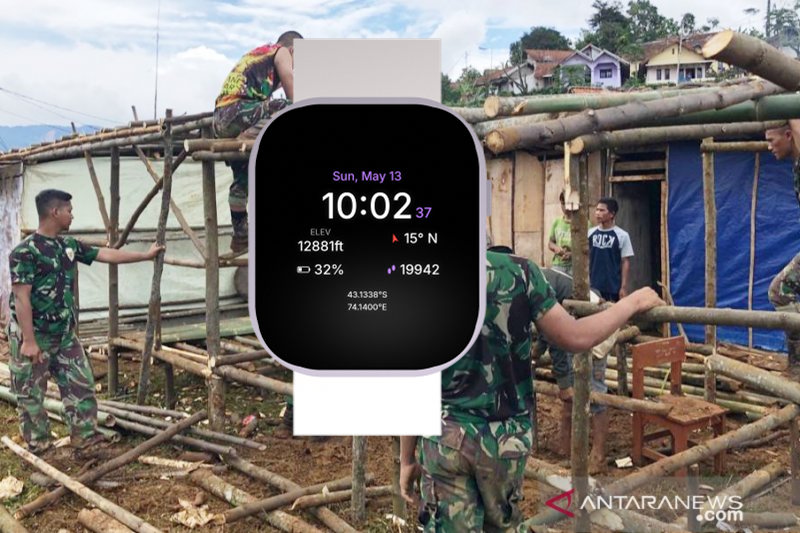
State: 10h02m37s
